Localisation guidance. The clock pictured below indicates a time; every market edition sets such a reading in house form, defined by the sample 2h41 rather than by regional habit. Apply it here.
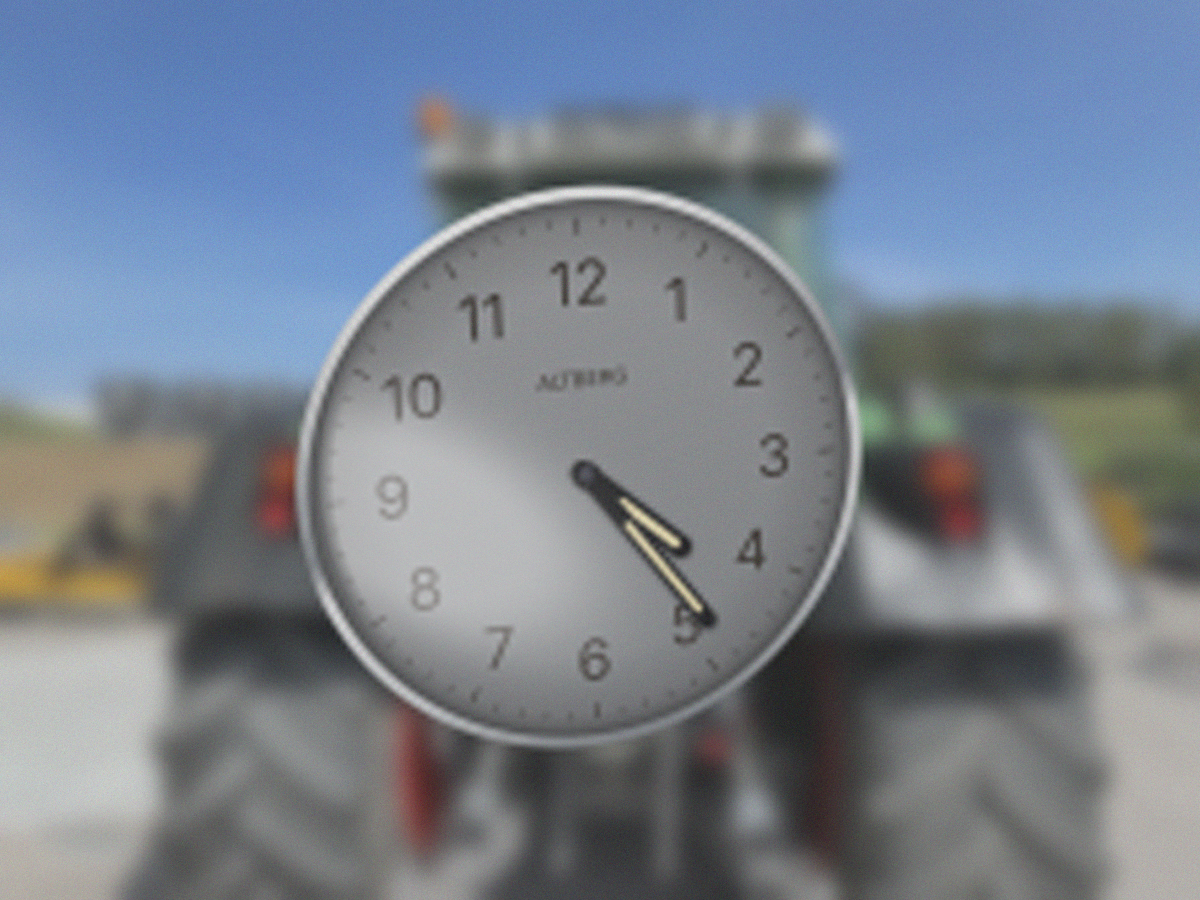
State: 4h24
